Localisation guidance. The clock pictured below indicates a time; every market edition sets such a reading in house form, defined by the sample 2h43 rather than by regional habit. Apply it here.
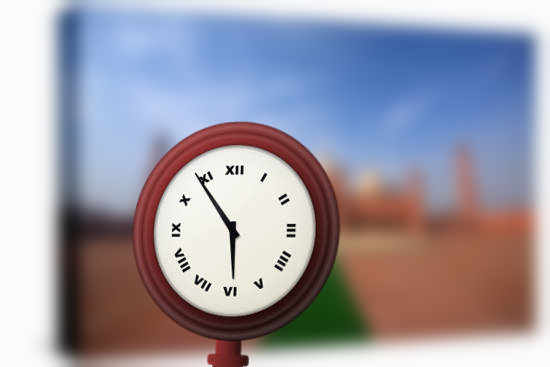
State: 5h54
